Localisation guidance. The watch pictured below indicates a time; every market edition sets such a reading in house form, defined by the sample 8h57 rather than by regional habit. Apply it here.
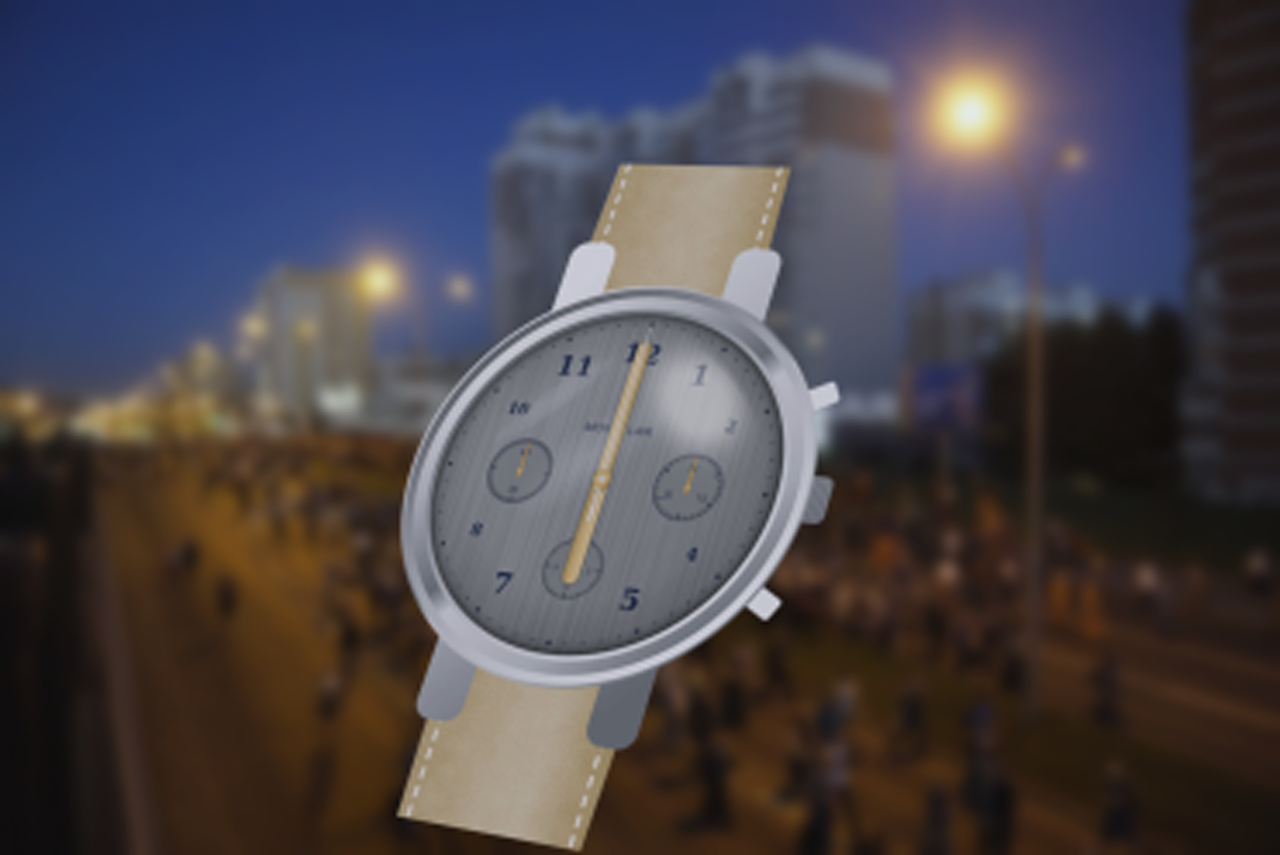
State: 6h00
